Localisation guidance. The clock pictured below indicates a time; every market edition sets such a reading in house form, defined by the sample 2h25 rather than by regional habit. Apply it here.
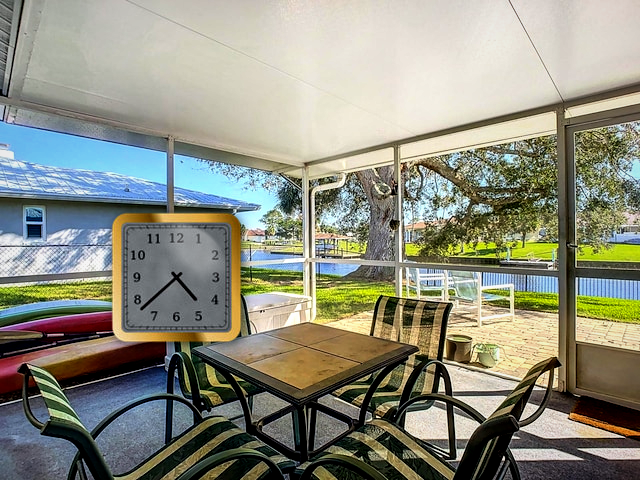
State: 4h38
